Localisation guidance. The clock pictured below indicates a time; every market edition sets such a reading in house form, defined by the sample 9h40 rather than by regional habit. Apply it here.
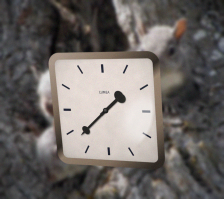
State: 1h38
